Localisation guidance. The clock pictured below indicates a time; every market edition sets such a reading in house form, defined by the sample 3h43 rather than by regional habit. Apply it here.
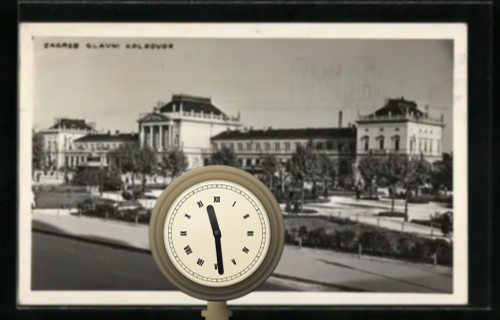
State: 11h29
